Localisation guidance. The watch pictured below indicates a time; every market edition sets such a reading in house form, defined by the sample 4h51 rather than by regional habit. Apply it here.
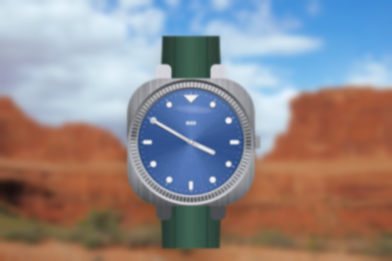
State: 3h50
